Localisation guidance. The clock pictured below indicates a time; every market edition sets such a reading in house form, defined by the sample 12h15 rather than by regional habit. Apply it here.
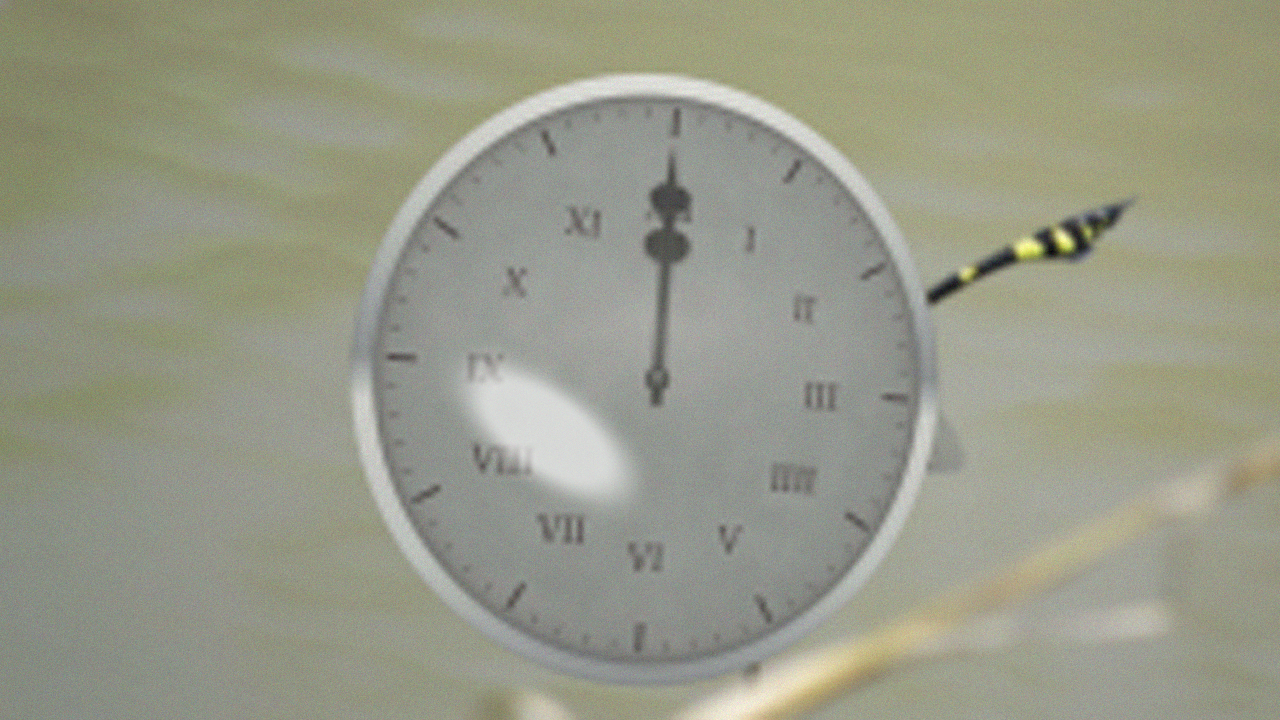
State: 12h00
